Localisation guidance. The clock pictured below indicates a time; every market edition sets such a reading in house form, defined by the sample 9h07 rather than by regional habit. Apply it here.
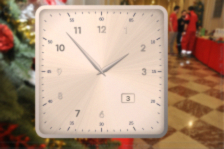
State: 1h53
